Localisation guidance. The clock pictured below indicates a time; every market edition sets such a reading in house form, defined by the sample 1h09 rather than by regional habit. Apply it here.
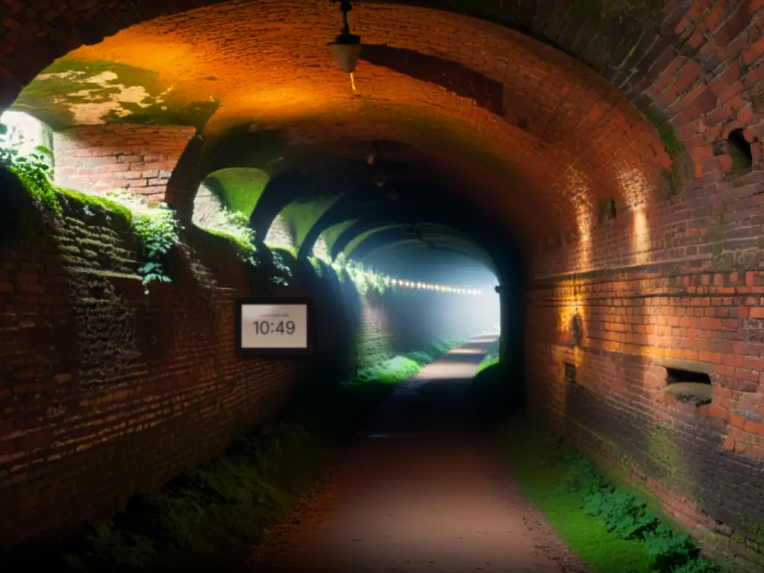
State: 10h49
